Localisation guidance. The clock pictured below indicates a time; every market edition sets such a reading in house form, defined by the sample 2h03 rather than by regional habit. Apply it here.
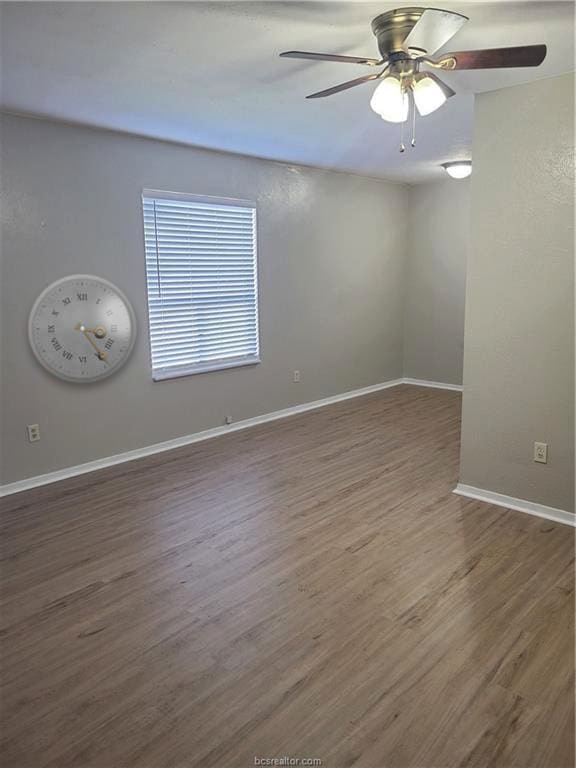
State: 3h24
